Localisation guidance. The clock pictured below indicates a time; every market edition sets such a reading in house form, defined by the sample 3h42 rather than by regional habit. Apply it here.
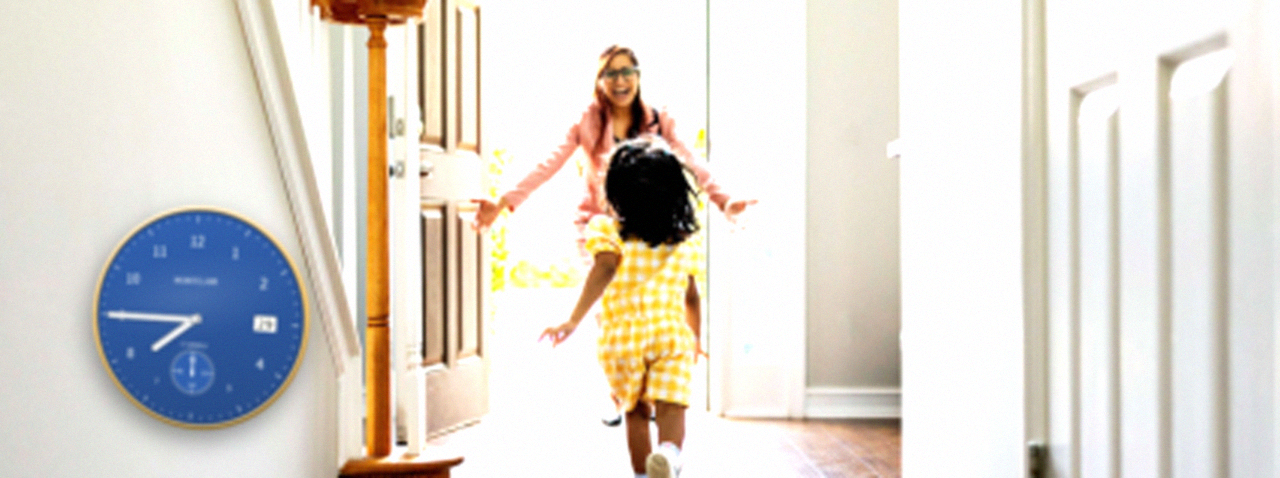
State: 7h45
